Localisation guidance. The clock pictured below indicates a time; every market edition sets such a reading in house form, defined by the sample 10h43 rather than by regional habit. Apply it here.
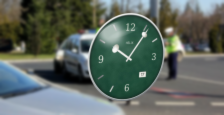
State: 10h06
